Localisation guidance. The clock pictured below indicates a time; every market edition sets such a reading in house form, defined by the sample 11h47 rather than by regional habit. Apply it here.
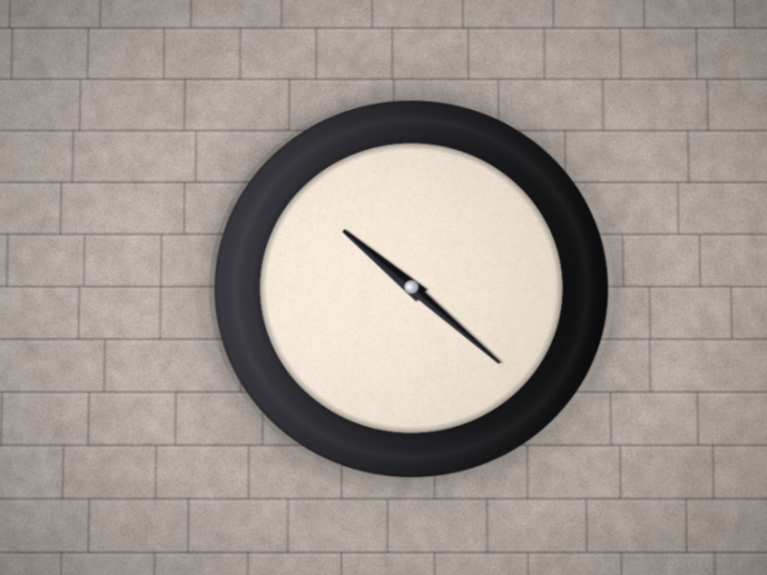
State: 10h22
